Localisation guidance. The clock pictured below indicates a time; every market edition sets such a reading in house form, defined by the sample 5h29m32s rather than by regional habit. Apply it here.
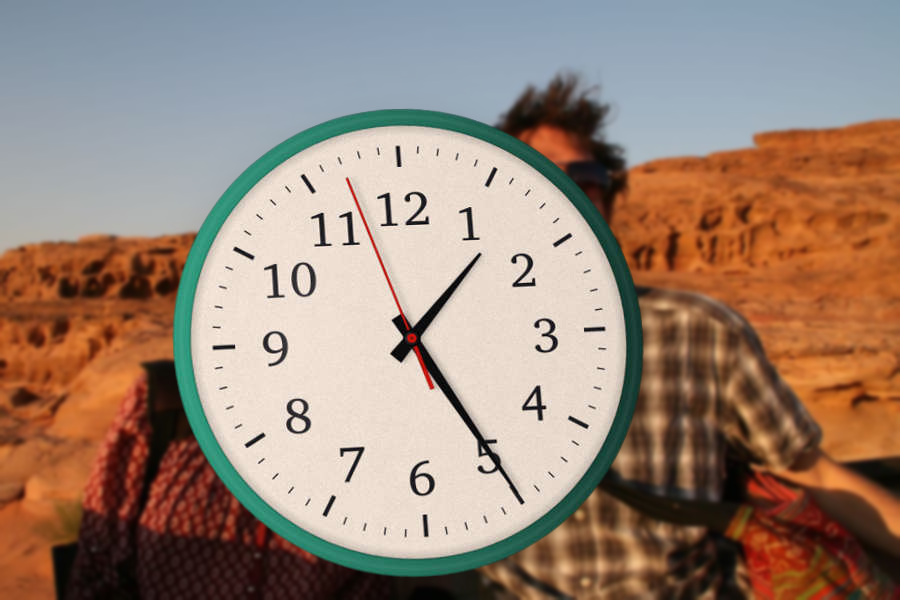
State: 1h24m57s
